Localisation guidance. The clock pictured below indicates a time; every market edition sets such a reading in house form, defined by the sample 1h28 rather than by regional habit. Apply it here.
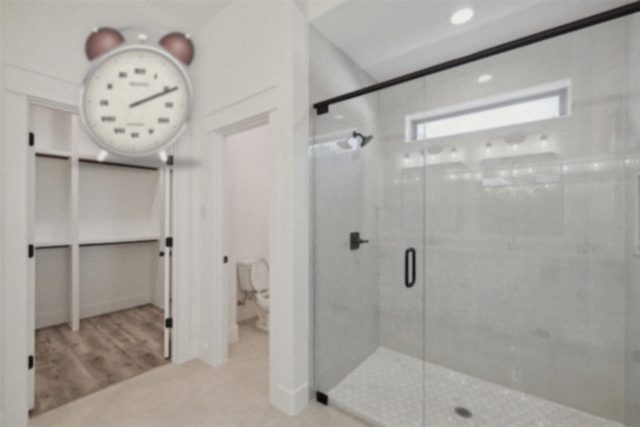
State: 2h11
